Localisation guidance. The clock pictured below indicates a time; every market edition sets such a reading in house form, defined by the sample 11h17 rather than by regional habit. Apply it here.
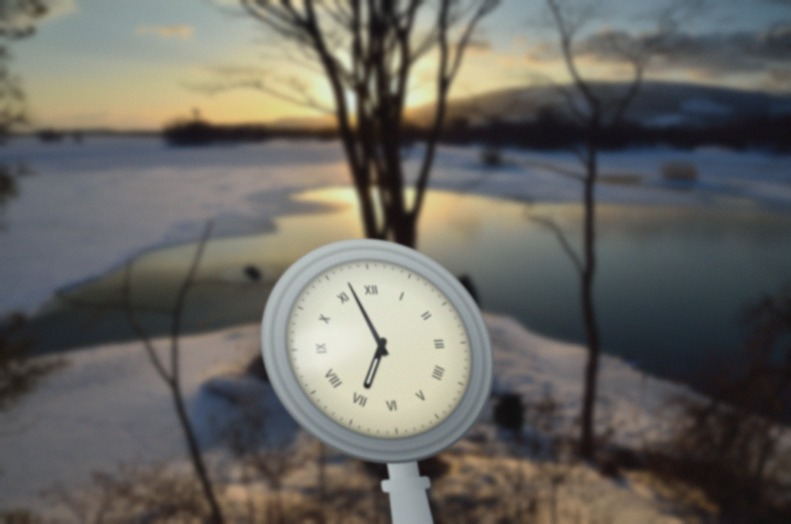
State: 6h57
